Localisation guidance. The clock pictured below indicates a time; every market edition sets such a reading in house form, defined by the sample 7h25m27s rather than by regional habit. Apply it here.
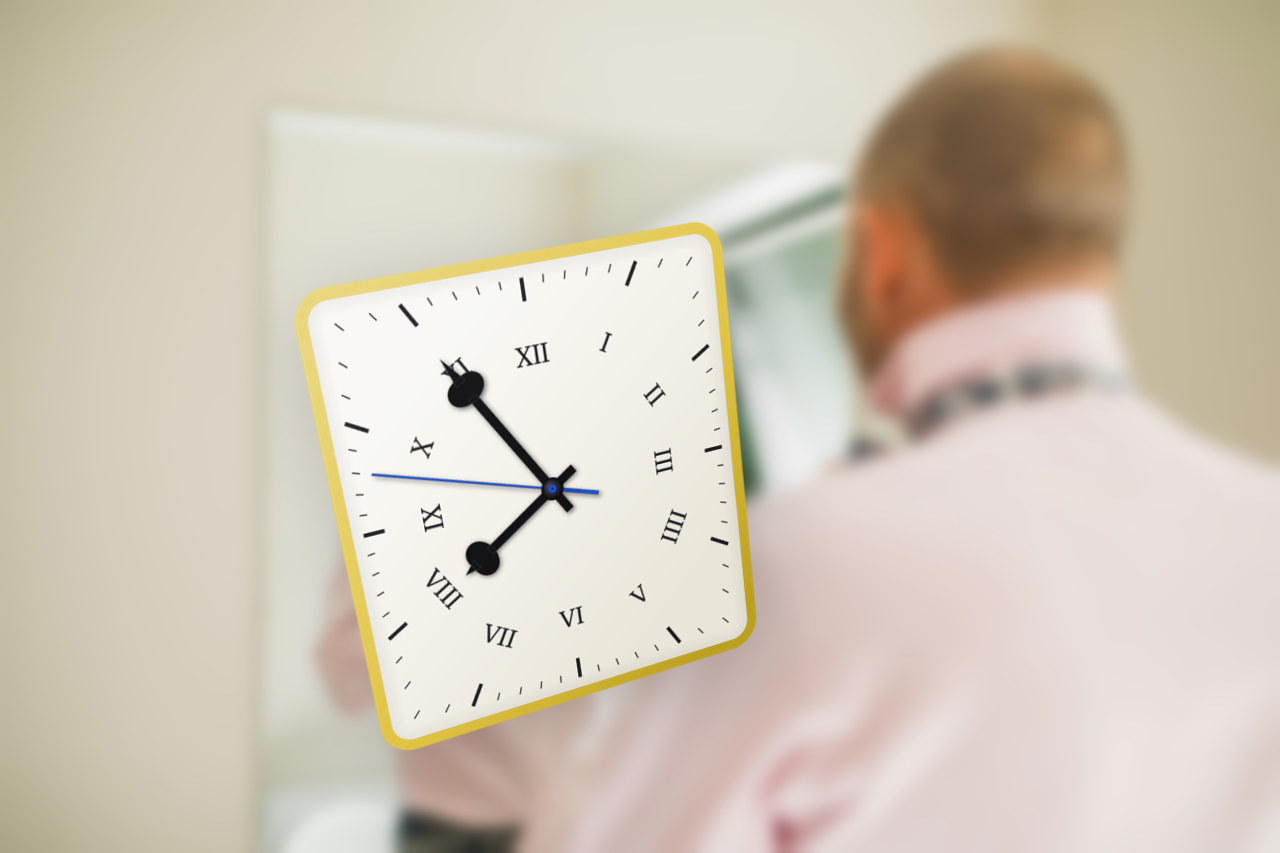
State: 7h54m48s
